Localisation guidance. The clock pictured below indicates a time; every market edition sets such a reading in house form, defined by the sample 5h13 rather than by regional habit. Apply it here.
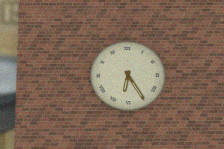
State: 6h25
